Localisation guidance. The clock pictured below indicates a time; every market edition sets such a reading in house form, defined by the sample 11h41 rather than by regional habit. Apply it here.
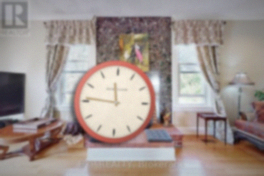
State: 11h46
